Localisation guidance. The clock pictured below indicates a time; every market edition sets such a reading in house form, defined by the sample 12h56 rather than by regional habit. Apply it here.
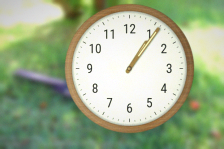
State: 1h06
